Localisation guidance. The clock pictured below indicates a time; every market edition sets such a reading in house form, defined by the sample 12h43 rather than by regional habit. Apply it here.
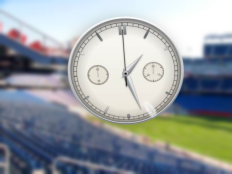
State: 1h27
